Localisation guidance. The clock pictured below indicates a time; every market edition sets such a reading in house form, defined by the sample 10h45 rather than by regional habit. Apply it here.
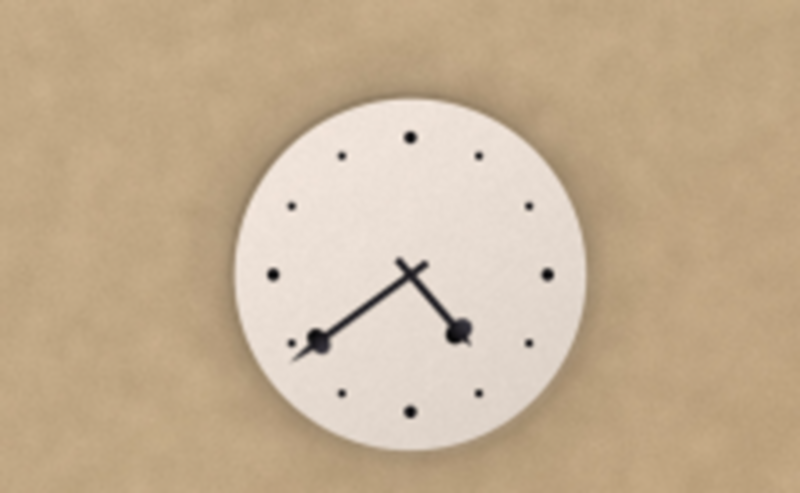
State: 4h39
